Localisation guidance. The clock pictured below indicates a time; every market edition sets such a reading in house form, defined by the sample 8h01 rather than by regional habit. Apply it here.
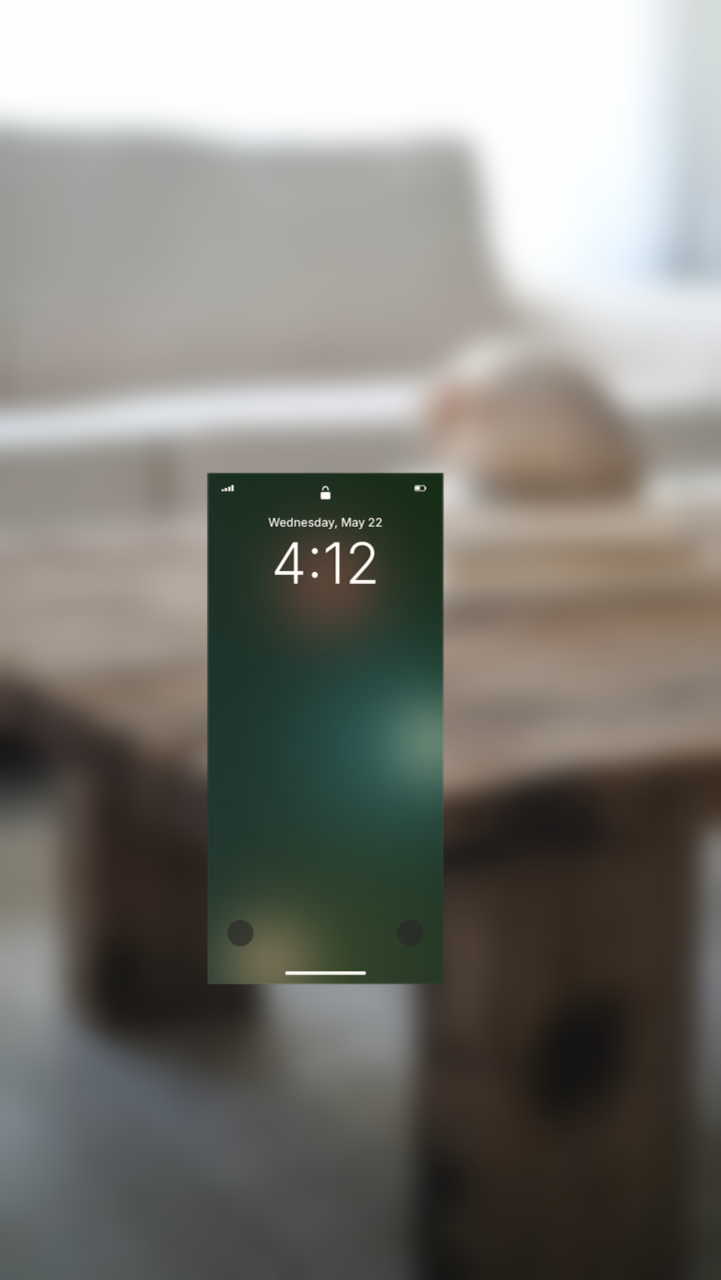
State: 4h12
